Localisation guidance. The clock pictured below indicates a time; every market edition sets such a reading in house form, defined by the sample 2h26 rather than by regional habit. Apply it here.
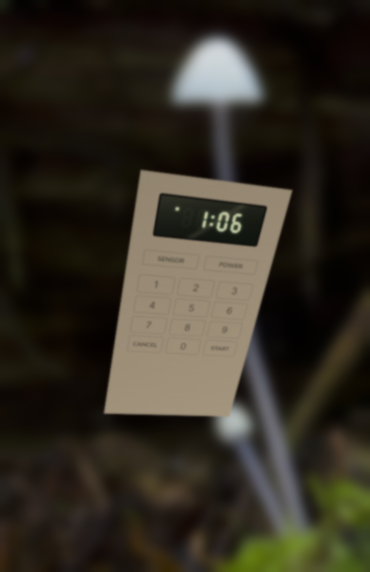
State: 1h06
